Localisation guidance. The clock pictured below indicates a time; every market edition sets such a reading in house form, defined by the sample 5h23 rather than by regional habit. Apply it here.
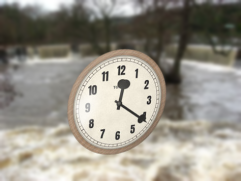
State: 12h21
